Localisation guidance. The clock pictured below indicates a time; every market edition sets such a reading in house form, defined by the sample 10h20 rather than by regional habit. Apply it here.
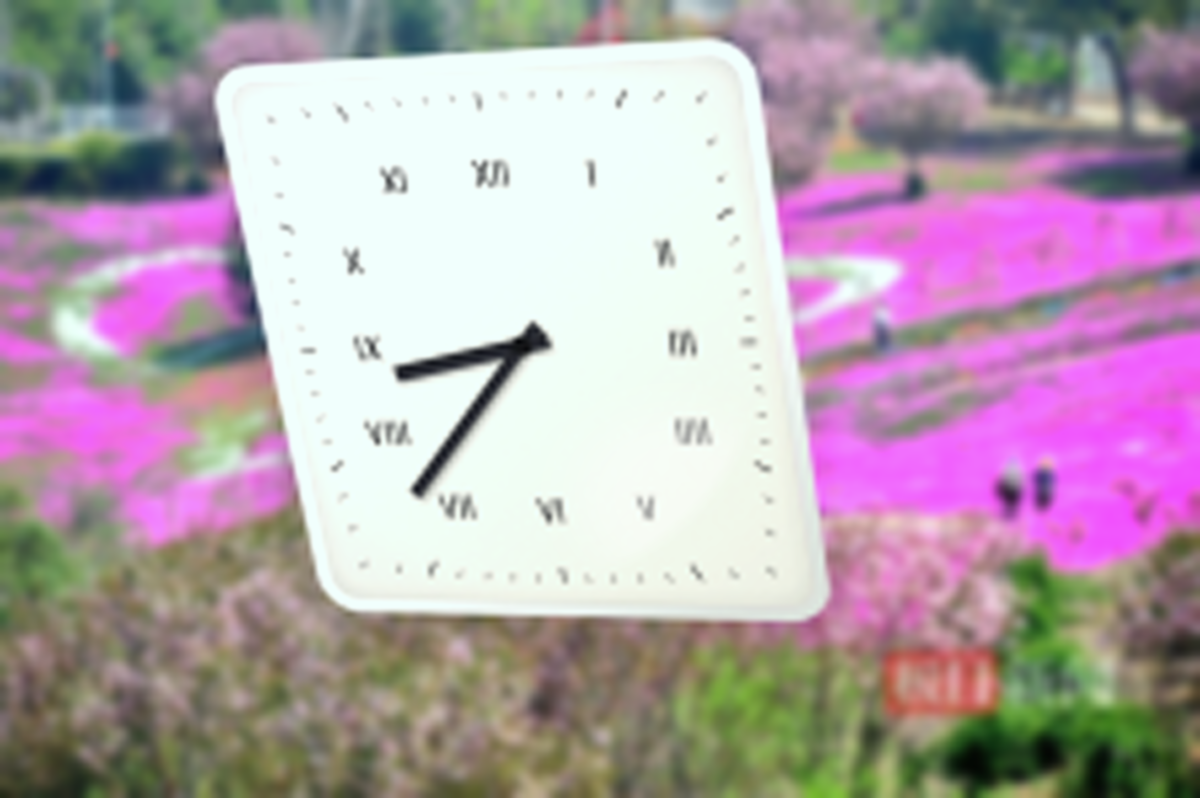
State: 8h37
